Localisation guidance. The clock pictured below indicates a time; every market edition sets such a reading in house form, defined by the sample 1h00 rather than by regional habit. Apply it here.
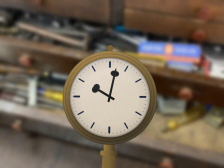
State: 10h02
